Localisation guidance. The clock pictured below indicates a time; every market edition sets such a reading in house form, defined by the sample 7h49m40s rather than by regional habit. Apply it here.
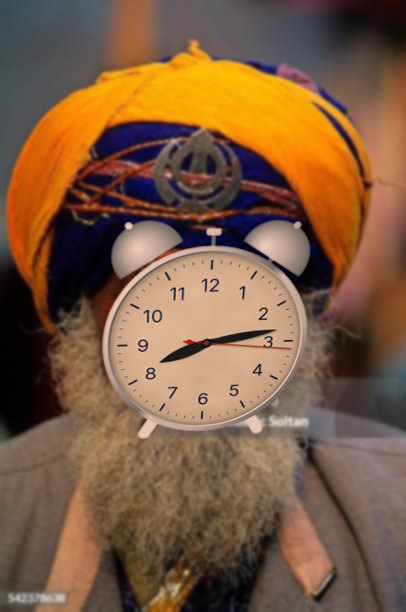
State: 8h13m16s
